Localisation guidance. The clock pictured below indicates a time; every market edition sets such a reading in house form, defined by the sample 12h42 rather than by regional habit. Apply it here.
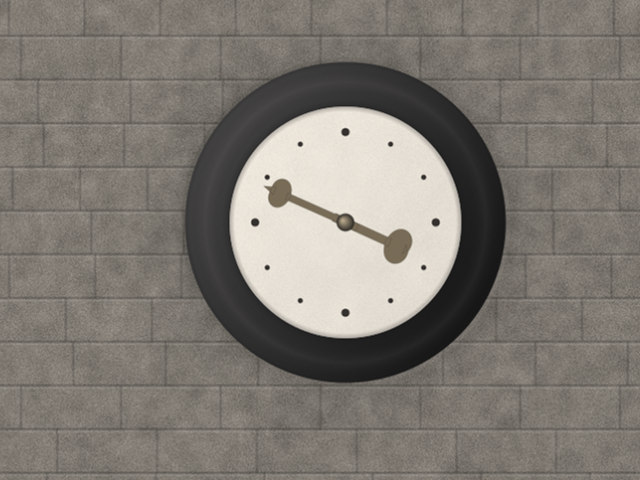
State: 3h49
